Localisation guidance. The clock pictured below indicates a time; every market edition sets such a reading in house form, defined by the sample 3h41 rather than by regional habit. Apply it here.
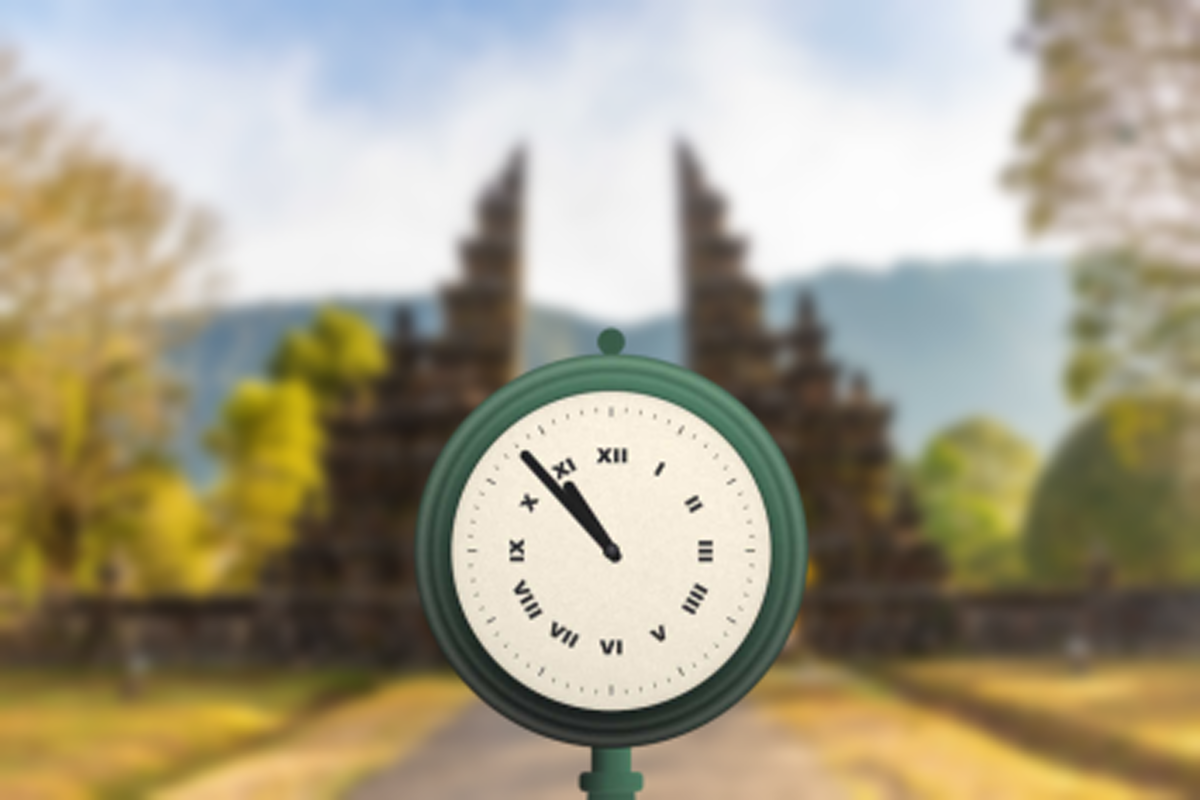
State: 10h53
